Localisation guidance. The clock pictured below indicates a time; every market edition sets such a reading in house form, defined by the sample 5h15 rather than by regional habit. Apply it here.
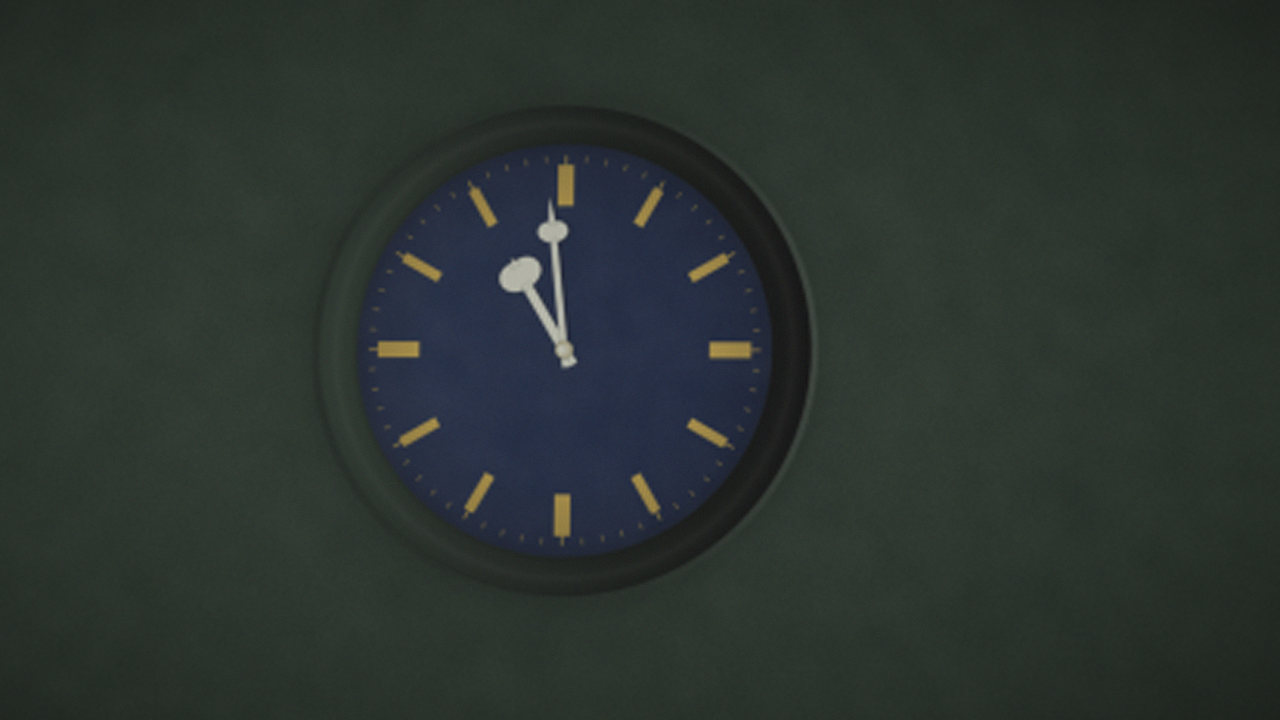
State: 10h59
